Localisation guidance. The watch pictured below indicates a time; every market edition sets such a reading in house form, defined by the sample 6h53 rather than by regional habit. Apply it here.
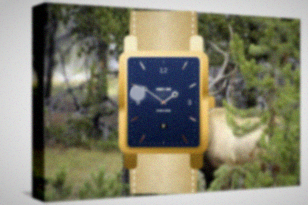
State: 1h51
